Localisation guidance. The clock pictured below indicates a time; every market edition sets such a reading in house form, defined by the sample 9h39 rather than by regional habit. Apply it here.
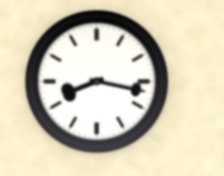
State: 8h17
